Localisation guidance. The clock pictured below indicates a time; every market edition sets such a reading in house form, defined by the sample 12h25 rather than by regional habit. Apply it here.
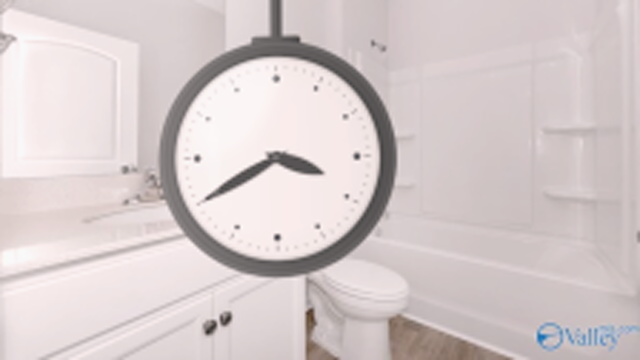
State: 3h40
